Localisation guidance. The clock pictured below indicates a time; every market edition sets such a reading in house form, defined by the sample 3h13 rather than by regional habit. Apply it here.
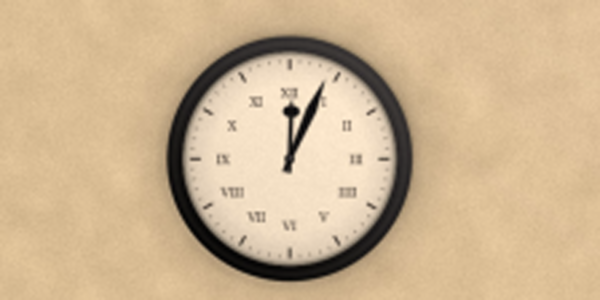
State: 12h04
